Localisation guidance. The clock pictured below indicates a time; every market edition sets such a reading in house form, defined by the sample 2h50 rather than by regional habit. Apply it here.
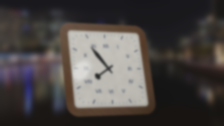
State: 7h54
